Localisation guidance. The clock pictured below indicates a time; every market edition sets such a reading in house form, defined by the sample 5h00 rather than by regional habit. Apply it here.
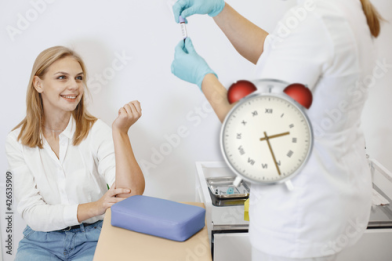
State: 2h26
